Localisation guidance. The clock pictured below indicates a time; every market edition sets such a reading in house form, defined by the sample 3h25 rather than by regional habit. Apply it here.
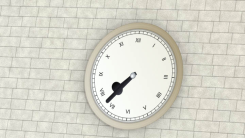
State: 7h37
